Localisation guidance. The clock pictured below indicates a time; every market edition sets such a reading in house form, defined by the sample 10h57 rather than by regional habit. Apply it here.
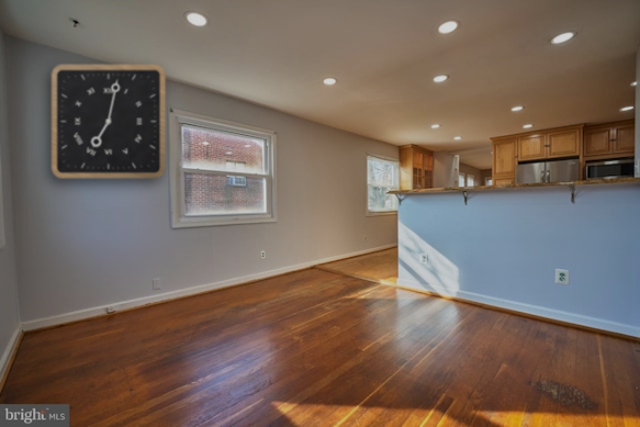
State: 7h02
